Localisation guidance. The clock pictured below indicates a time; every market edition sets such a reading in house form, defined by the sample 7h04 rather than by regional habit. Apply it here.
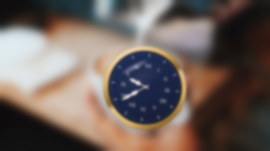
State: 9h39
